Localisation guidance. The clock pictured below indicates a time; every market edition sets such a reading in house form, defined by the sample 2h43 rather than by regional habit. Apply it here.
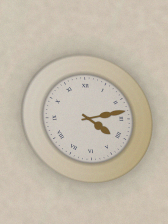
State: 4h13
